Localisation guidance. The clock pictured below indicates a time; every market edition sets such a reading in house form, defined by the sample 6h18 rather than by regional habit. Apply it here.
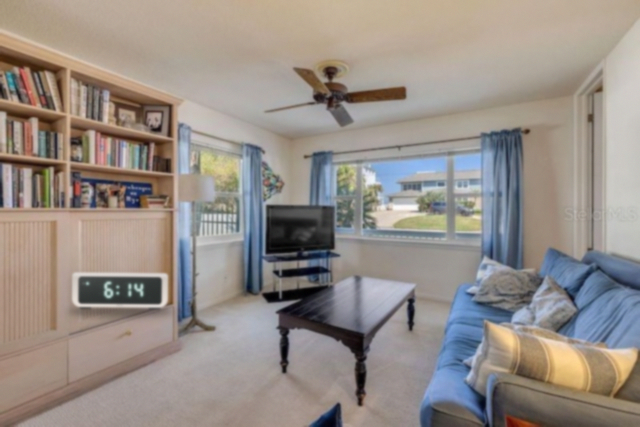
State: 6h14
